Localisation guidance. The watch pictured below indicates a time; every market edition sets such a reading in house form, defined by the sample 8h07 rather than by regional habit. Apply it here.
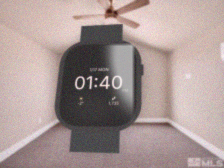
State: 1h40
